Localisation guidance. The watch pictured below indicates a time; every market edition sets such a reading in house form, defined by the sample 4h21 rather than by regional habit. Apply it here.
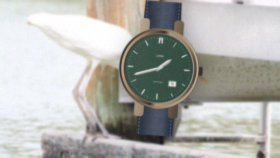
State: 1h42
